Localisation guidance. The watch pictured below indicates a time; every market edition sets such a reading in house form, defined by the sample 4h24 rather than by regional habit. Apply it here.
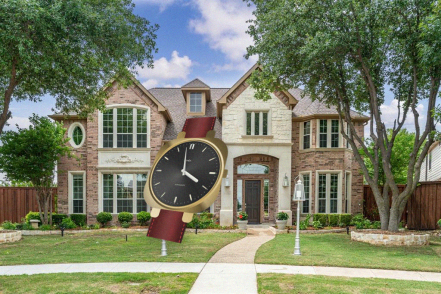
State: 3h58
